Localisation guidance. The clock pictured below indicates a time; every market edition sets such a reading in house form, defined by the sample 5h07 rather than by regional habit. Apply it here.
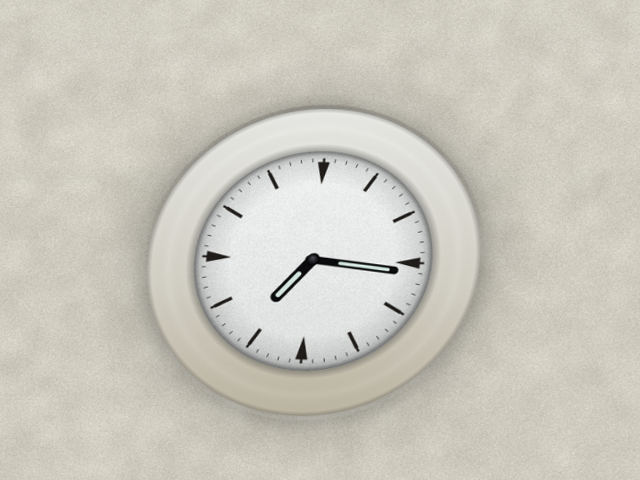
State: 7h16
